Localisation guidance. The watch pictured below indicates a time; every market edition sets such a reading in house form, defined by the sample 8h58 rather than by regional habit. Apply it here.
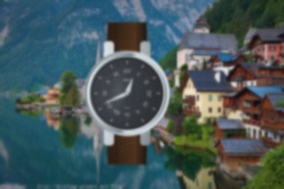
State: 12h41
